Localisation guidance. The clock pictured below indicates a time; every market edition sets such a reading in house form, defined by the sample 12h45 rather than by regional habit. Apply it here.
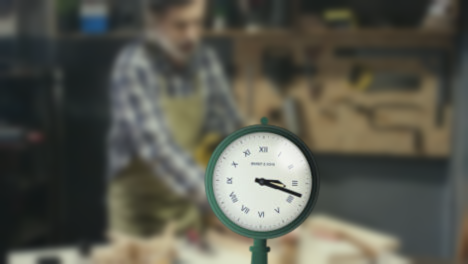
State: 3h18
